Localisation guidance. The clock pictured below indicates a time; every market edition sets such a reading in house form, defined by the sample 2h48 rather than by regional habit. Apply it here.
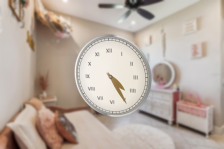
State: 4h25
